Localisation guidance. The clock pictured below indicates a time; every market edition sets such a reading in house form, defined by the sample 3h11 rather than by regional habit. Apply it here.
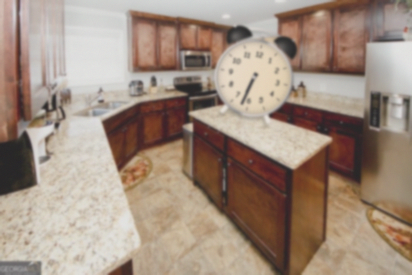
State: 6h32
